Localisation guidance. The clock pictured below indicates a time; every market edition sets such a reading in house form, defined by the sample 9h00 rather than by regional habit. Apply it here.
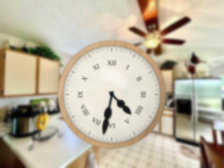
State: 4h32
